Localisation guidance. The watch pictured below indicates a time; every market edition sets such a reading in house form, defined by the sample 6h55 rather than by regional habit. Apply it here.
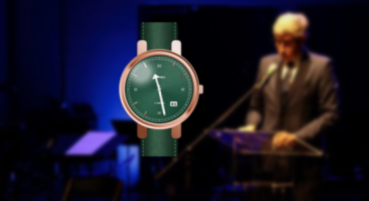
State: 11h28
